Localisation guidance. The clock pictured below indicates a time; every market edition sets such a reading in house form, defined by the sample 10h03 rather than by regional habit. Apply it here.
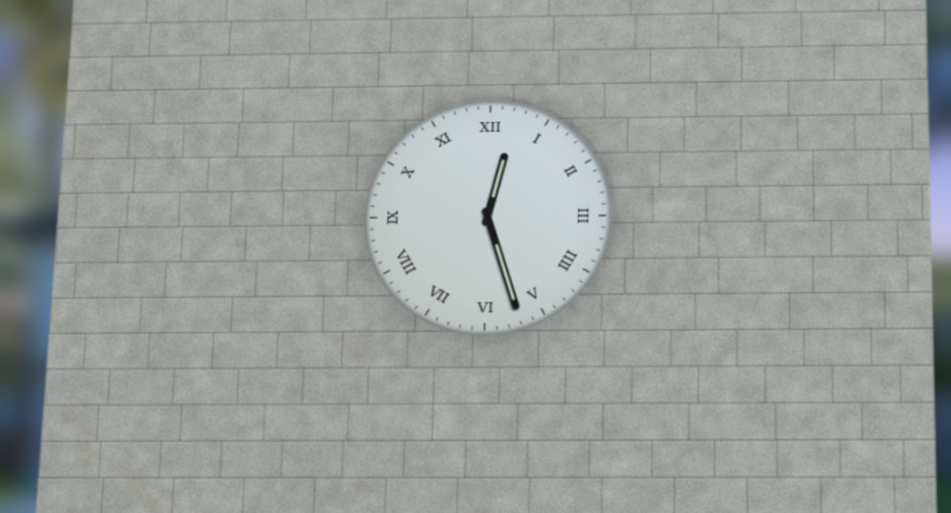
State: 12h27
